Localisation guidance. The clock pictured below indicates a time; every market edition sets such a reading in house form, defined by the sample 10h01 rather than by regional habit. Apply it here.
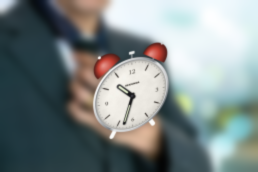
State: 10h33
